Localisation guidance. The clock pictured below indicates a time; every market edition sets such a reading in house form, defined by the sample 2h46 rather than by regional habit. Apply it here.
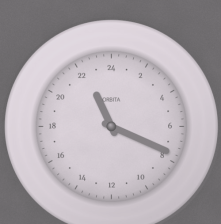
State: 22h19
